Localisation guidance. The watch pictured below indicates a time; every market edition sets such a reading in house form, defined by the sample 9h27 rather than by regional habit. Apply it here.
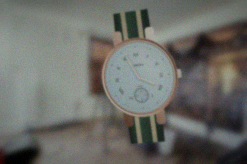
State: 3h56
